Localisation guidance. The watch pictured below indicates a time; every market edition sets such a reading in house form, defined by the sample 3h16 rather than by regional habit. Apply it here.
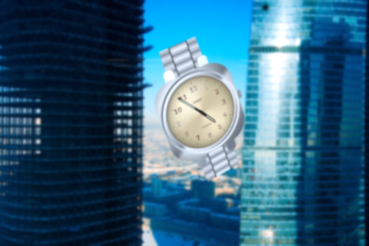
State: 4h54
